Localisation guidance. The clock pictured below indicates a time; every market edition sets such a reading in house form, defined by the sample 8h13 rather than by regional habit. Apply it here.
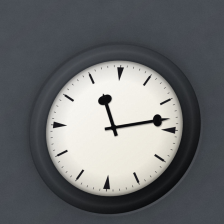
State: 11h13
